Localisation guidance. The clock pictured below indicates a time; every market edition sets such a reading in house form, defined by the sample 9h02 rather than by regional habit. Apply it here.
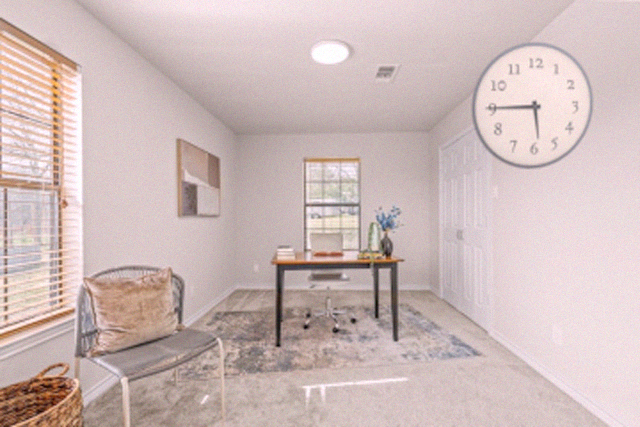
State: 5h45
